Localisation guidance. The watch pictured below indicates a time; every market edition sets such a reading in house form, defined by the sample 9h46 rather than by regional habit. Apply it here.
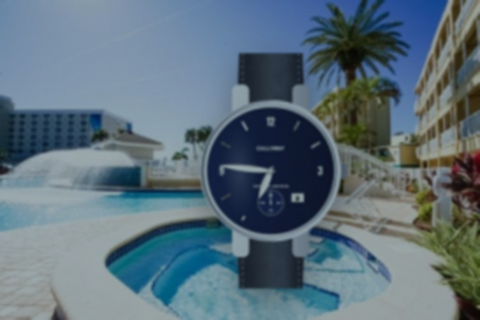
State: 6h46
